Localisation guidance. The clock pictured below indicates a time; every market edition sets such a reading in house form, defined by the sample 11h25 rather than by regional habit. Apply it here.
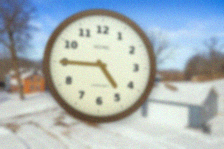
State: 4h45
